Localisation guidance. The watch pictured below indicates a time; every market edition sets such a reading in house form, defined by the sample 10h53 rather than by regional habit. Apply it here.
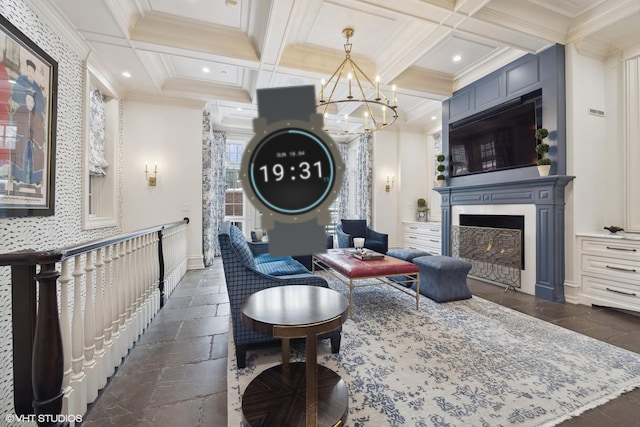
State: 19h31
